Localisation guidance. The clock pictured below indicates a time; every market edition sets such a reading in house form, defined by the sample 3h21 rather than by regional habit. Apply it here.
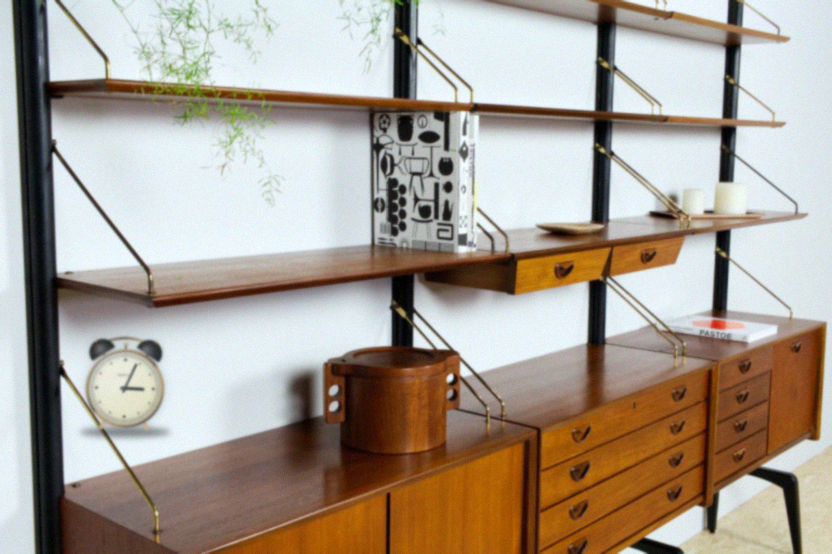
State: 3h04
